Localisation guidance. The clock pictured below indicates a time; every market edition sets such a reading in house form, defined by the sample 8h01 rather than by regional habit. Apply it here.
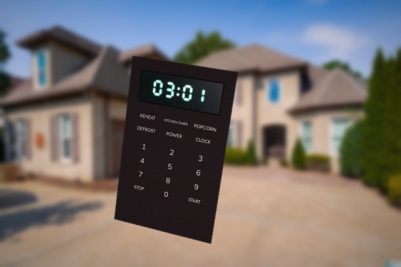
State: 3h01
